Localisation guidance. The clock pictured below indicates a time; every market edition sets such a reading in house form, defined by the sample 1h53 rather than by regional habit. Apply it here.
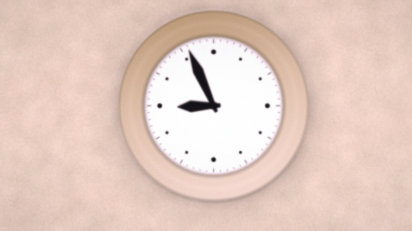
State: 8h56
